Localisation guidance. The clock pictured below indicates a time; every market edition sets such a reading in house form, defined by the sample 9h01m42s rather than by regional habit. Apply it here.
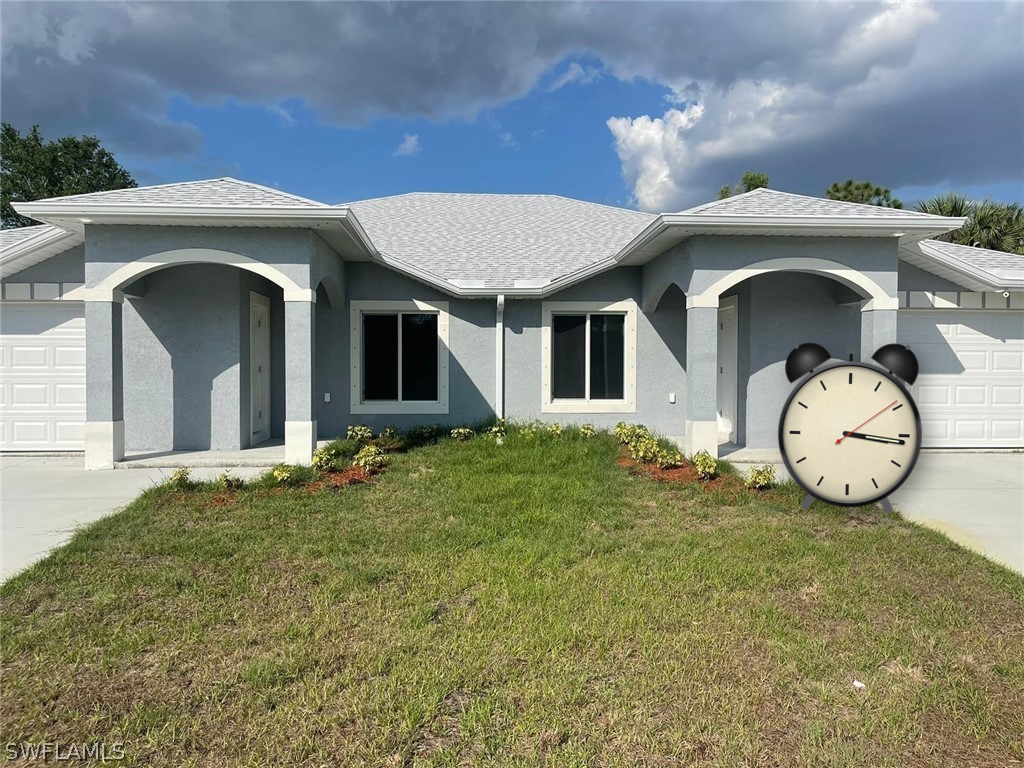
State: 3h16m09s
